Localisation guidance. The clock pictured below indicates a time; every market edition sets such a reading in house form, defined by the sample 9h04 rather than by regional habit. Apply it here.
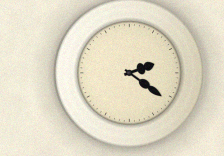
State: 2h21
